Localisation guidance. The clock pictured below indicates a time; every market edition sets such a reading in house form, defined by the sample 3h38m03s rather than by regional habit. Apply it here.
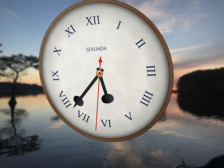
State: 5h37m32s
